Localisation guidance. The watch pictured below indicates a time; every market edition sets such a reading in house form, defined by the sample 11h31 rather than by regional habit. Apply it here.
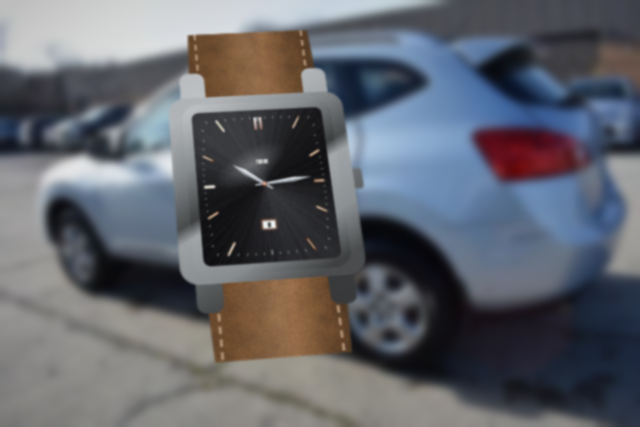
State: 10h14
